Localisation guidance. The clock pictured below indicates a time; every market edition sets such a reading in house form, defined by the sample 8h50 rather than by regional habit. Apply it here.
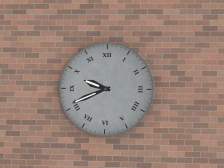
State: 9h41
